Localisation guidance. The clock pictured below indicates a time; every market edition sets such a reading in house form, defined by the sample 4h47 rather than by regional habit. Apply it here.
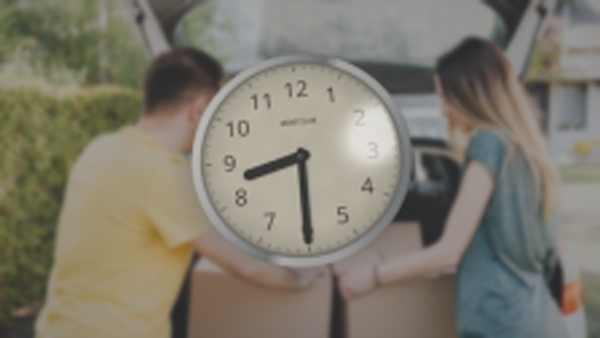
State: 8h30
